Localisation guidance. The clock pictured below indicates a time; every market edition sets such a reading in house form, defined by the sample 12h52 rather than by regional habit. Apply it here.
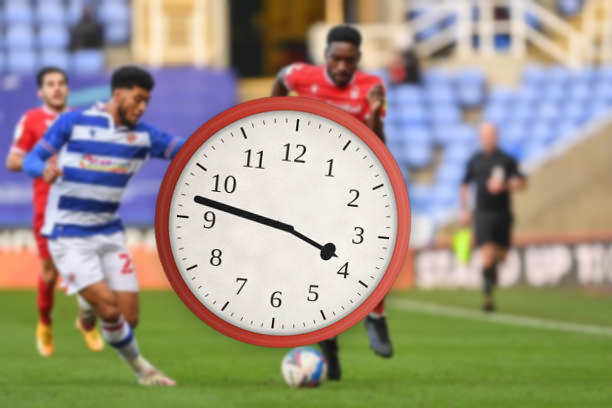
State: 3h47
